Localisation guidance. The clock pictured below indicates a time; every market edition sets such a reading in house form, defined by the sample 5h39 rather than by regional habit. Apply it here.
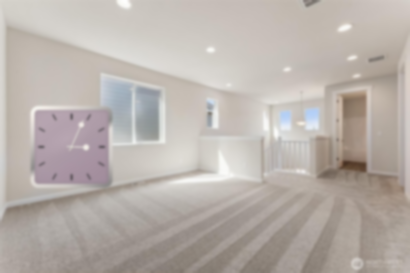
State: 3h04
